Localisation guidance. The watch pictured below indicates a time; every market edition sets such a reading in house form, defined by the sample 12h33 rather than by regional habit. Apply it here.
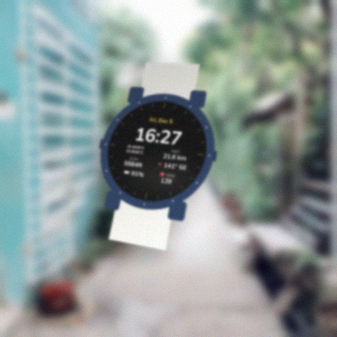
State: 16h27
